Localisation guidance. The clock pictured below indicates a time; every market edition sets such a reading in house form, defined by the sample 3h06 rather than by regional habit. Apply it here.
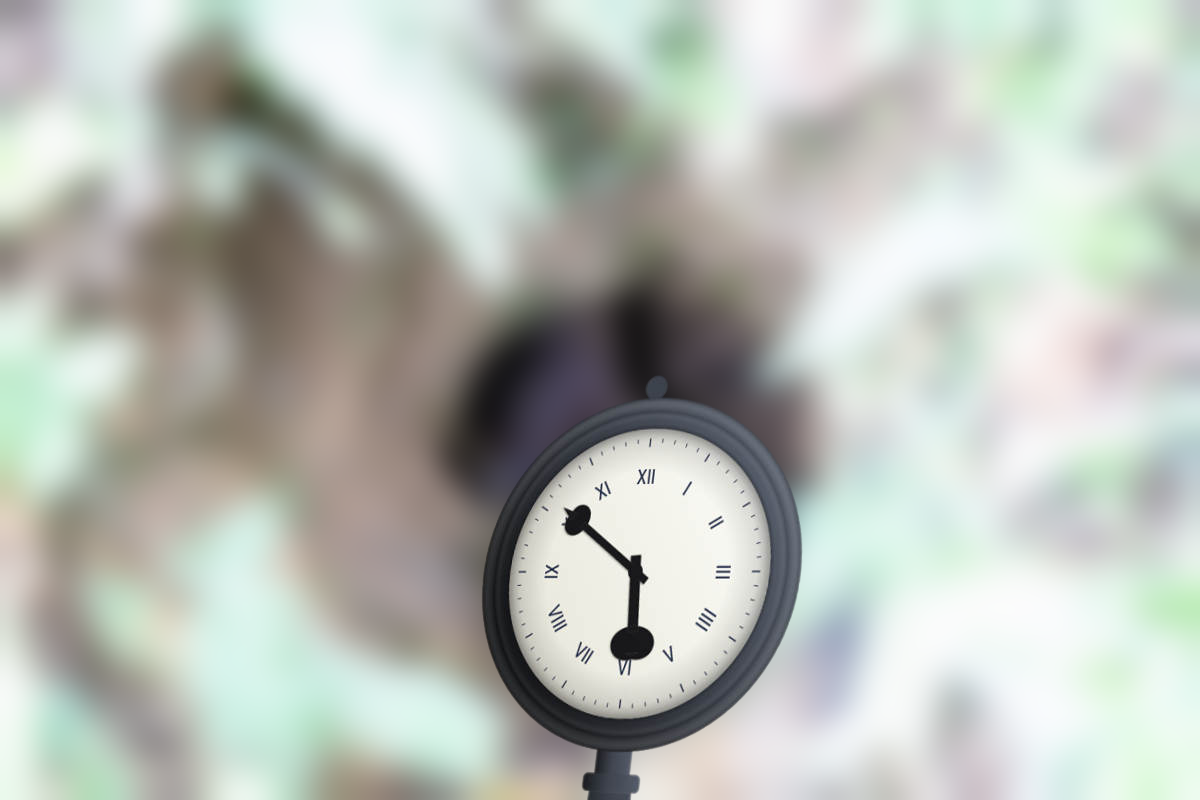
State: 5h51
